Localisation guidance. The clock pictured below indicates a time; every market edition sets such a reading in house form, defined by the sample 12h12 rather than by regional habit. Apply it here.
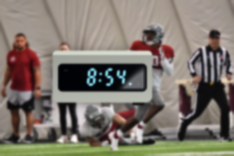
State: 8h54
